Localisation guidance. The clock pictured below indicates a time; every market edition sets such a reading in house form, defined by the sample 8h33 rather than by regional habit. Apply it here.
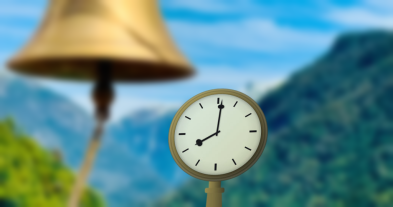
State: 8h01
